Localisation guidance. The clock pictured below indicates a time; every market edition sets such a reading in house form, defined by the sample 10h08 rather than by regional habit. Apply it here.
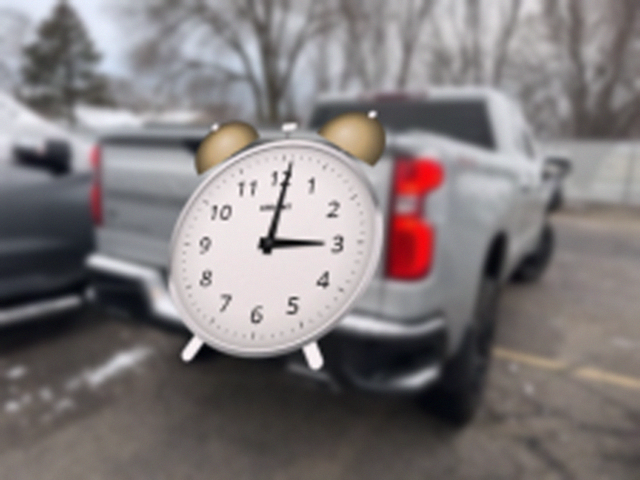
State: 3h01
